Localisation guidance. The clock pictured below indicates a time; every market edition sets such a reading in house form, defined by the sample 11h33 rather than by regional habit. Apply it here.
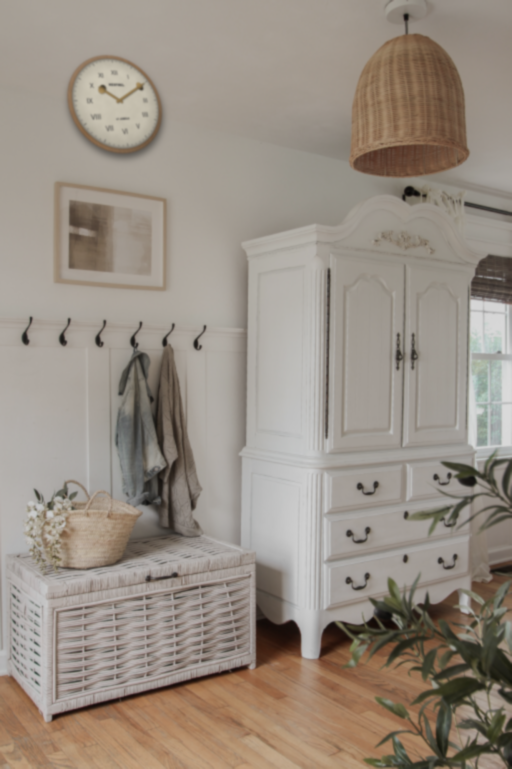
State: 10h10
